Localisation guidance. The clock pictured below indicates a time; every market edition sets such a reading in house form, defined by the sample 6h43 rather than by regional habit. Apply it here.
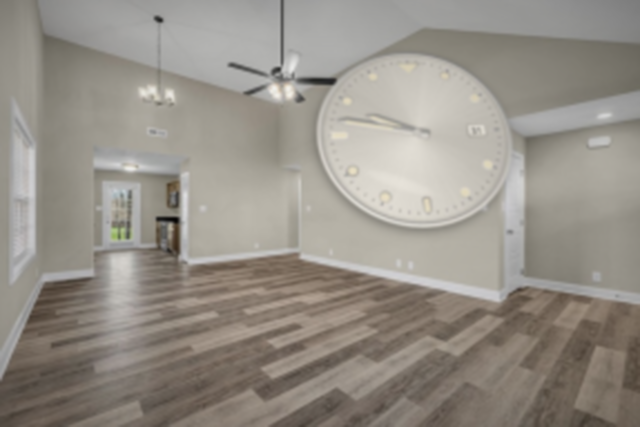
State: 9h47
